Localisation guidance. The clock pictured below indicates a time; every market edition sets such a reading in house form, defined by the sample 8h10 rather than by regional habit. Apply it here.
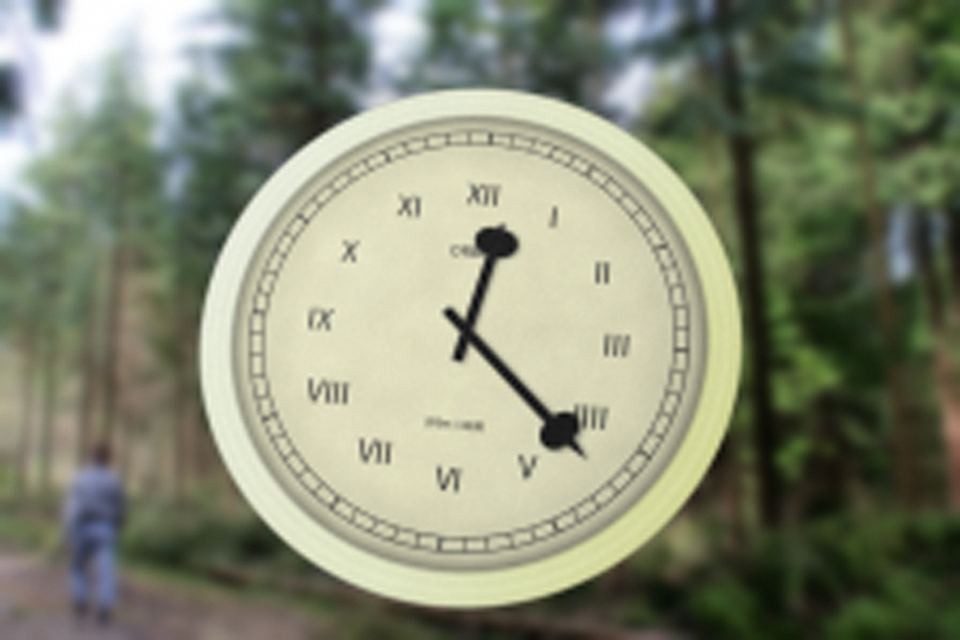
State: 12h22
